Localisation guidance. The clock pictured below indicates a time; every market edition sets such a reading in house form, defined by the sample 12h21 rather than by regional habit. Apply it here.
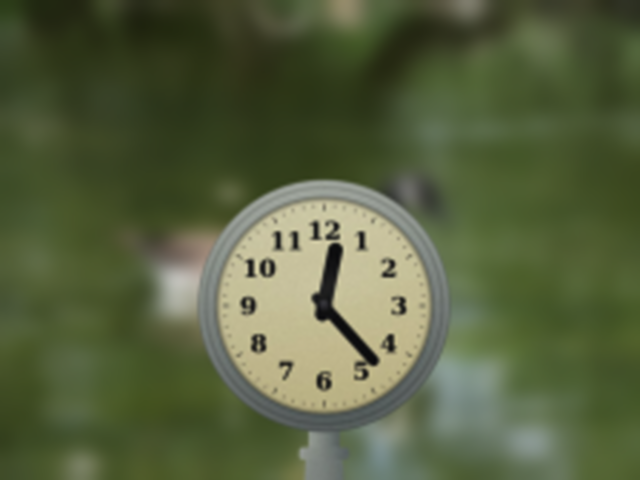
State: 12h23
